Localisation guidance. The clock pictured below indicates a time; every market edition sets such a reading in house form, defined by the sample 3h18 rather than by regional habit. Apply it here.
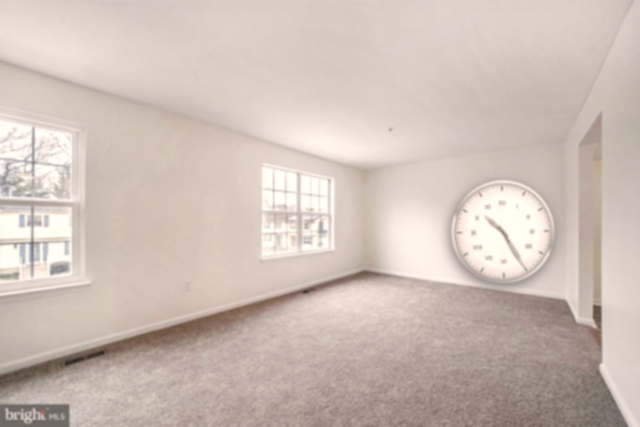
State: 10h25
